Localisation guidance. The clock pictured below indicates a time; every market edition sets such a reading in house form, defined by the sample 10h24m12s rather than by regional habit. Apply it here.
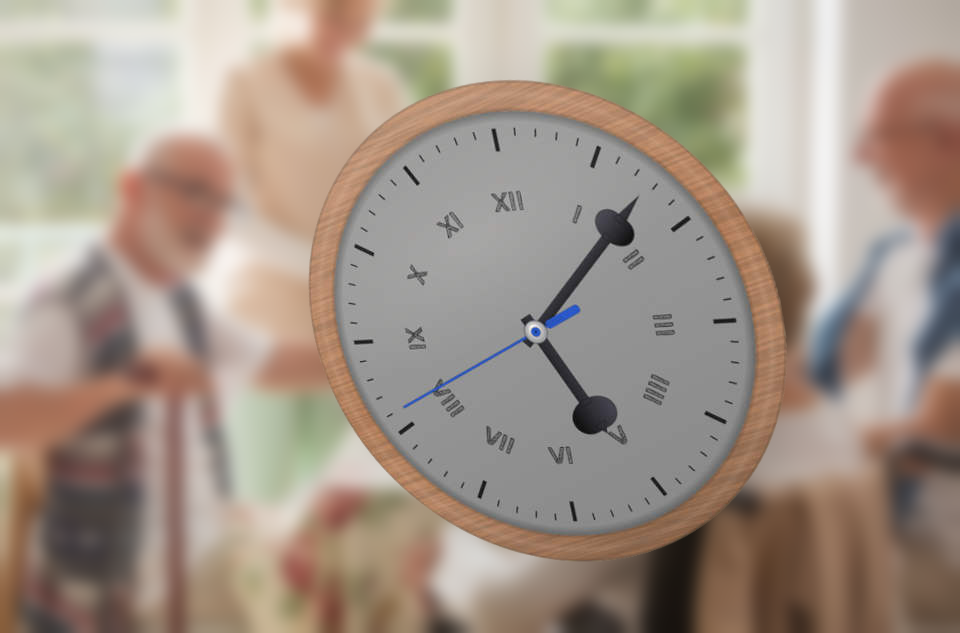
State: 5h07m41s
